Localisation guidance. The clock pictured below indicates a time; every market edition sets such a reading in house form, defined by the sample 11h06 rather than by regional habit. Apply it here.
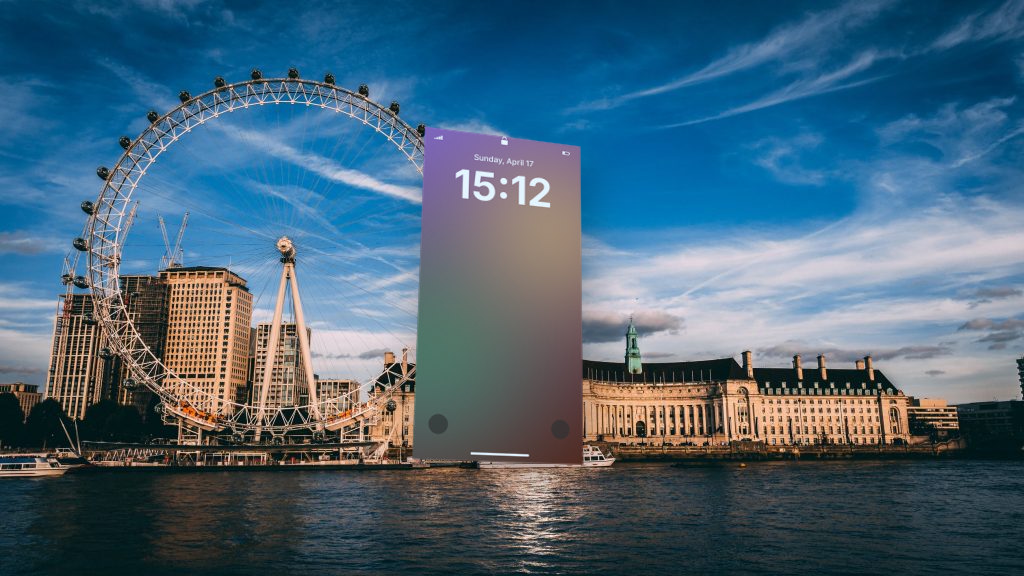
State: 15h12
